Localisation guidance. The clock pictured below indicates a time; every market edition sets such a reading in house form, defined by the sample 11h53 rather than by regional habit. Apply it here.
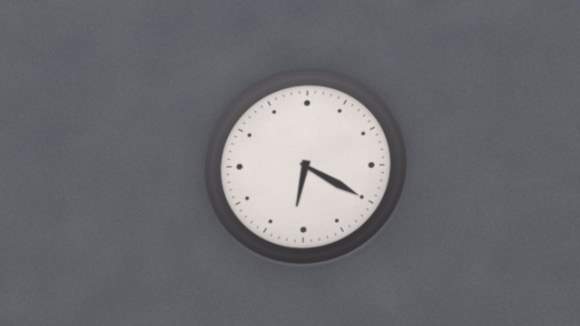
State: 6h20
